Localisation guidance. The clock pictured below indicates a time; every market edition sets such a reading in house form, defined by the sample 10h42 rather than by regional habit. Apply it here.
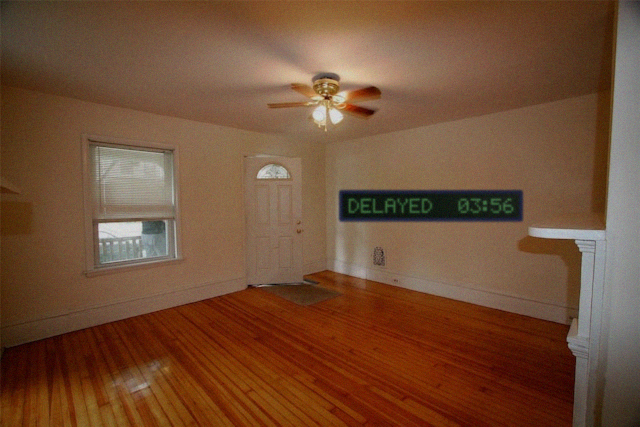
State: 3h56
